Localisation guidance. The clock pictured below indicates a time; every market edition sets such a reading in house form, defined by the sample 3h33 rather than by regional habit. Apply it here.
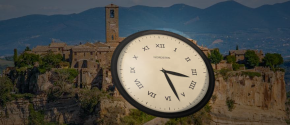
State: 3h27
